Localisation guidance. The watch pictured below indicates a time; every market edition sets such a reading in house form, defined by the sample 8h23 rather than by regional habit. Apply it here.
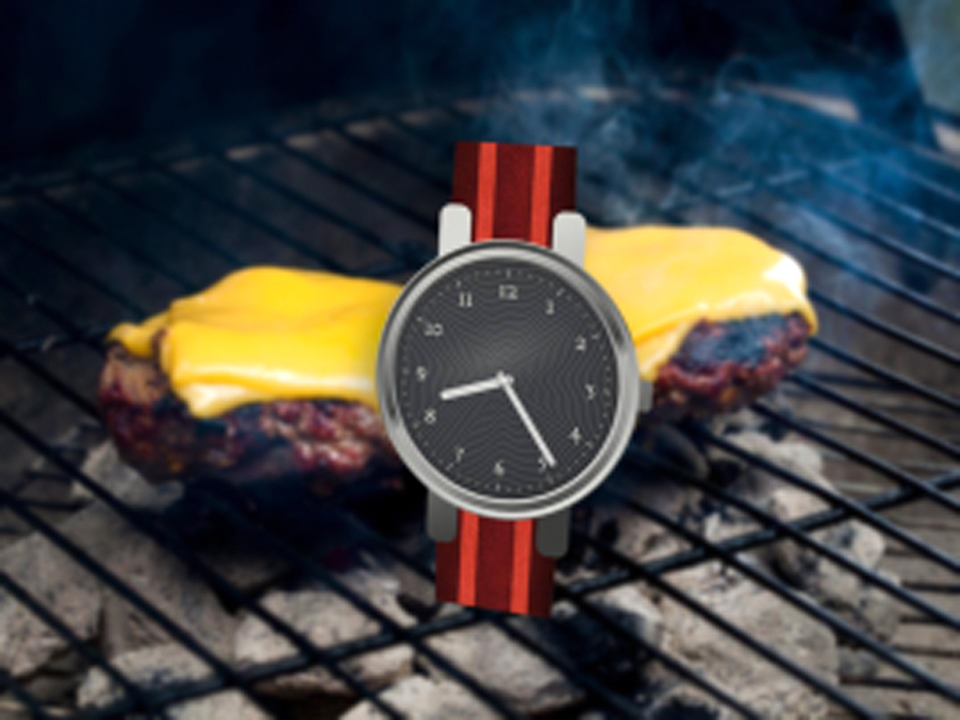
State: 8h24
